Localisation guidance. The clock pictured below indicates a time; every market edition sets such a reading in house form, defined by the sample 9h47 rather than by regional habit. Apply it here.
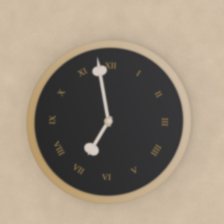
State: 6h58
